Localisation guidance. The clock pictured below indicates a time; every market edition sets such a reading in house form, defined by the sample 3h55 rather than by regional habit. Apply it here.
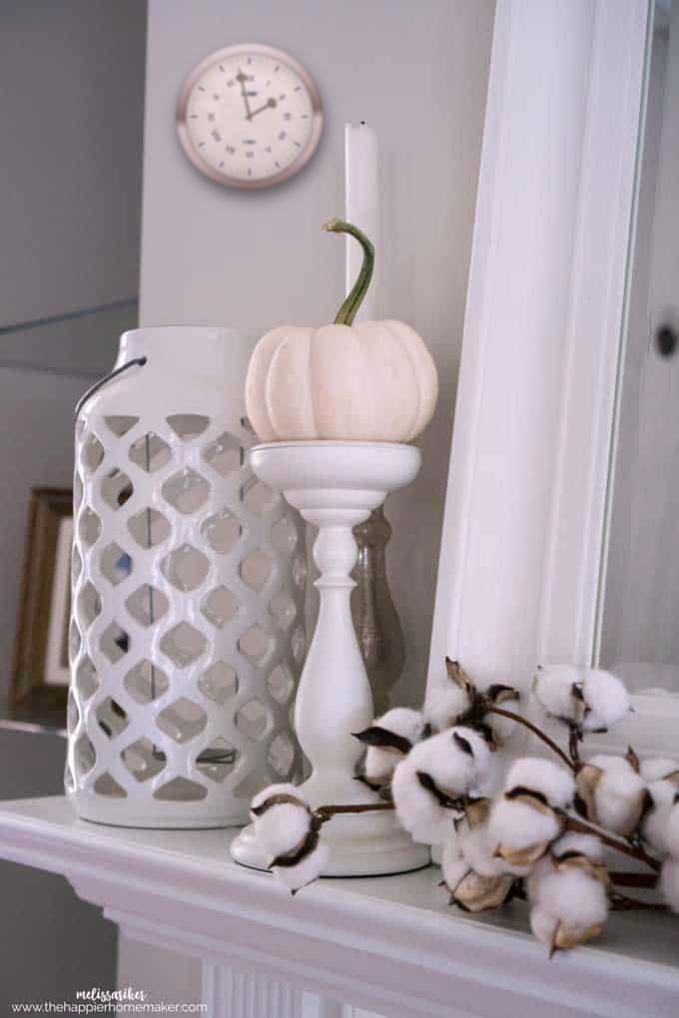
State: 1h58
